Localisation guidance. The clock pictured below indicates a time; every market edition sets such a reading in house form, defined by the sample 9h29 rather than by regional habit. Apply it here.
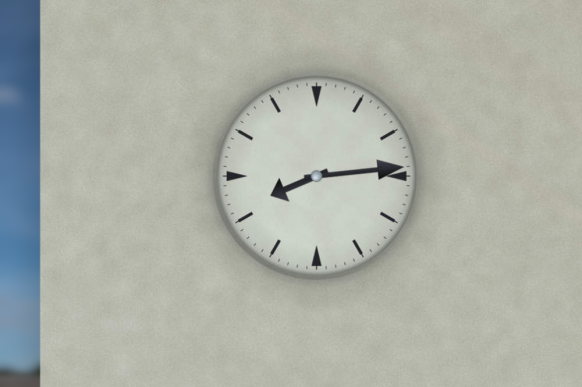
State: 8h14
